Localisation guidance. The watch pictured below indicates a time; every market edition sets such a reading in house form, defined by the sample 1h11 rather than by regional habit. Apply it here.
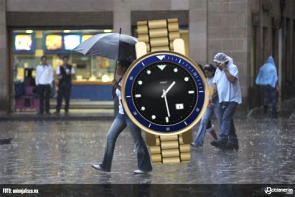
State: 1h29
